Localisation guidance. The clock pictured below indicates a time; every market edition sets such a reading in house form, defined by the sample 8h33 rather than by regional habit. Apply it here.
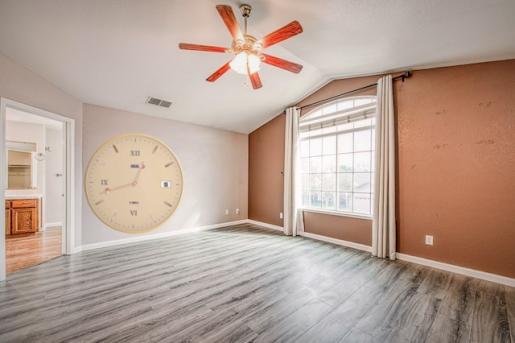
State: 12h42
